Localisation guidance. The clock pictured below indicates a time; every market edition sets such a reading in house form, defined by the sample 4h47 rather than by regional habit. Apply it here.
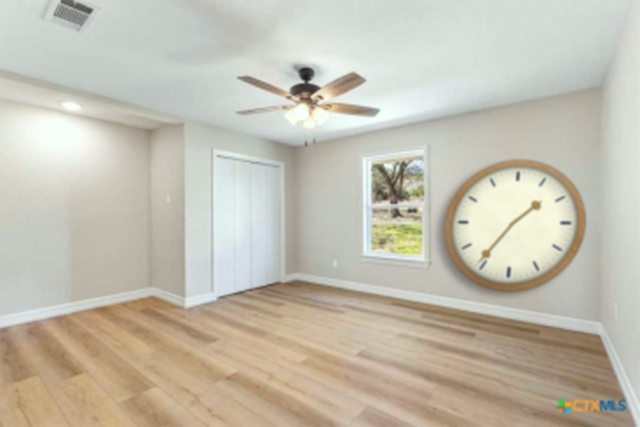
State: 1h36
